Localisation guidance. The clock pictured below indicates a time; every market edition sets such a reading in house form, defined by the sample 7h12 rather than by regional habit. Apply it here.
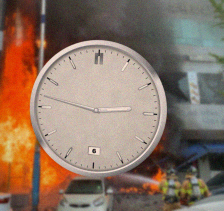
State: 2h47
